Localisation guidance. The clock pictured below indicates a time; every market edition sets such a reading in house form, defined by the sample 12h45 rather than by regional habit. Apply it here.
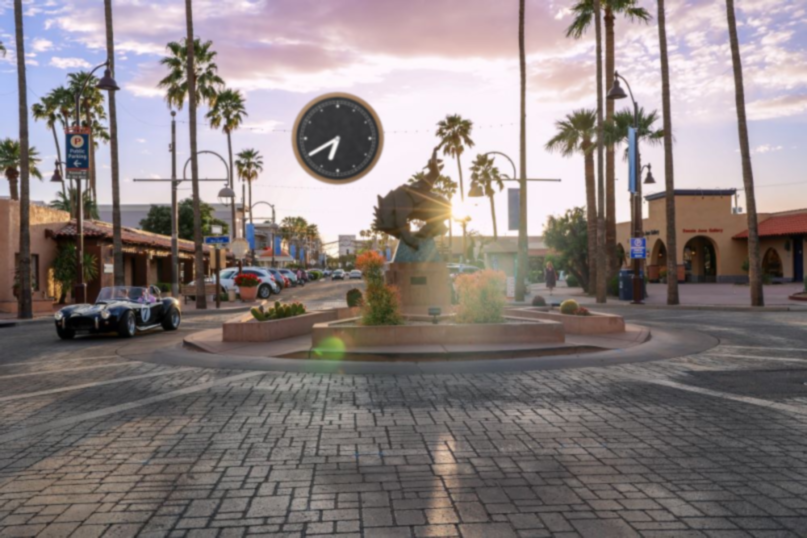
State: 6h40
